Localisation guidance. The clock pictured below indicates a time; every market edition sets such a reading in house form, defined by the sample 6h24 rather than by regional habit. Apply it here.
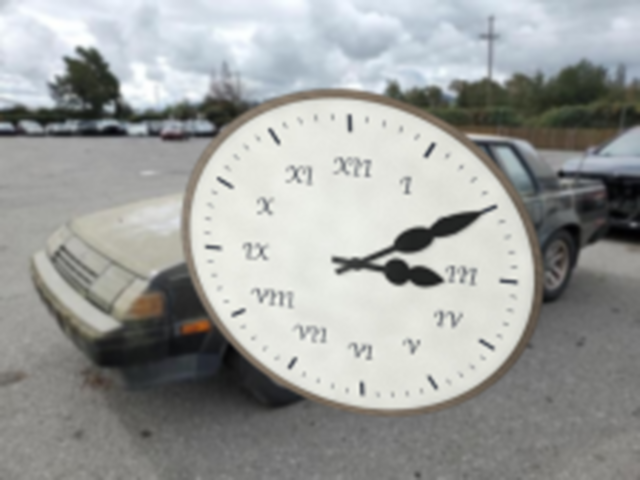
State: 3h10
